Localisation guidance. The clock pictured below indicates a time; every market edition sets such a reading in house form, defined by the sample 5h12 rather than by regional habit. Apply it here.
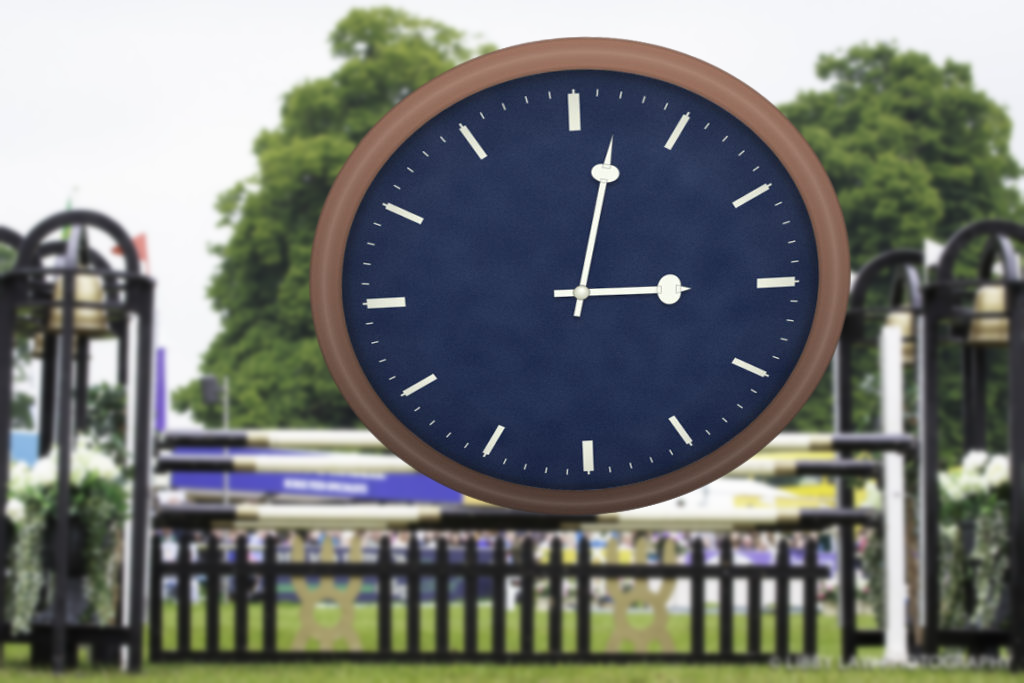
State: 3h02
